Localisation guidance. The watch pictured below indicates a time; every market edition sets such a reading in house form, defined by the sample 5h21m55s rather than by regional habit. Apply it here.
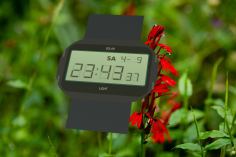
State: 23h43m37s
